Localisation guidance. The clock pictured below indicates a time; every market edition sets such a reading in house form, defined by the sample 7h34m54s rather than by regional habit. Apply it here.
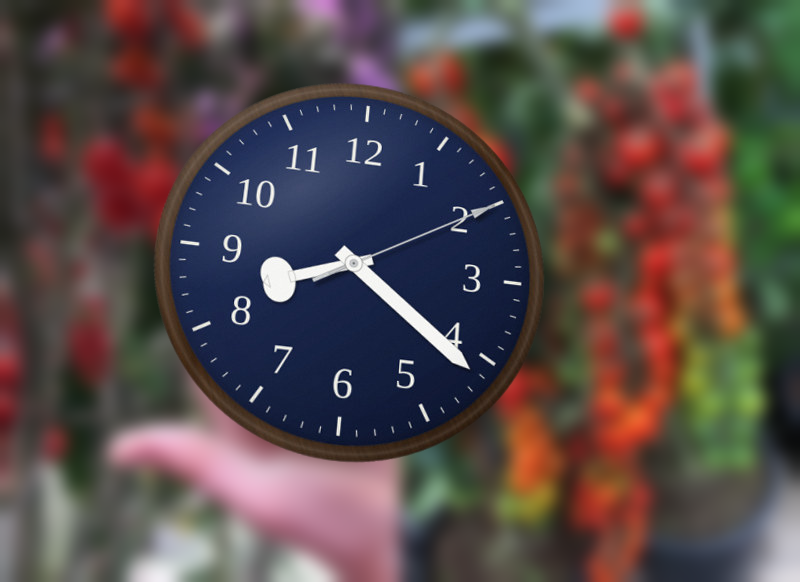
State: 8h21m10s
